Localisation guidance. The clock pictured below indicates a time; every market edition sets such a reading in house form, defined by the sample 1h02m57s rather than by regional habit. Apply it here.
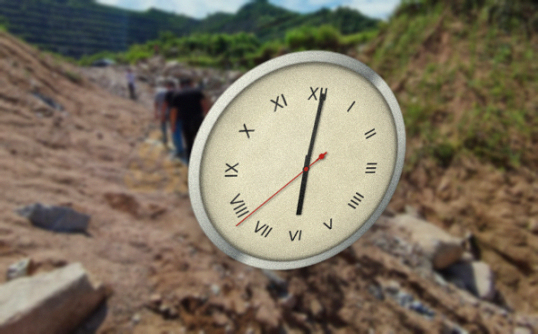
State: 6h00m38s
